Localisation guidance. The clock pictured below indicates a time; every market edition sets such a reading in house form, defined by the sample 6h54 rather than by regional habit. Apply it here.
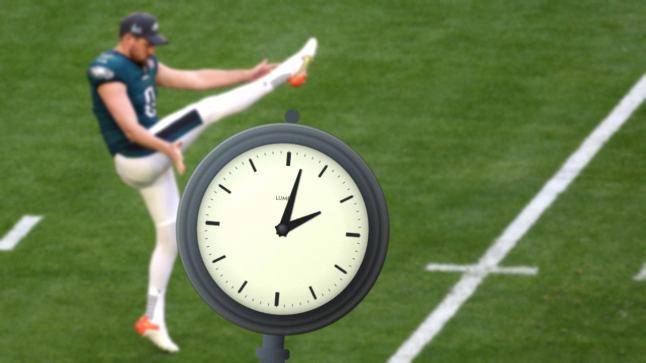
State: 2h02
